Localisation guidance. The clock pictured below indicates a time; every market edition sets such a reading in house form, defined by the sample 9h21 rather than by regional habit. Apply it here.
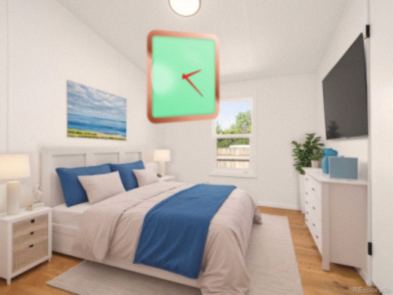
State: 2h22
